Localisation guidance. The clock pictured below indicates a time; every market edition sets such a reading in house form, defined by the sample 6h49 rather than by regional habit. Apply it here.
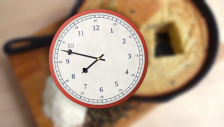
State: 7h48
